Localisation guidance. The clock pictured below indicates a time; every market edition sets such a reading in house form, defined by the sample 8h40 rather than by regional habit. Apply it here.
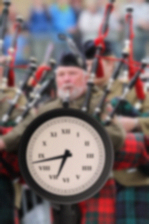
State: 6h43
